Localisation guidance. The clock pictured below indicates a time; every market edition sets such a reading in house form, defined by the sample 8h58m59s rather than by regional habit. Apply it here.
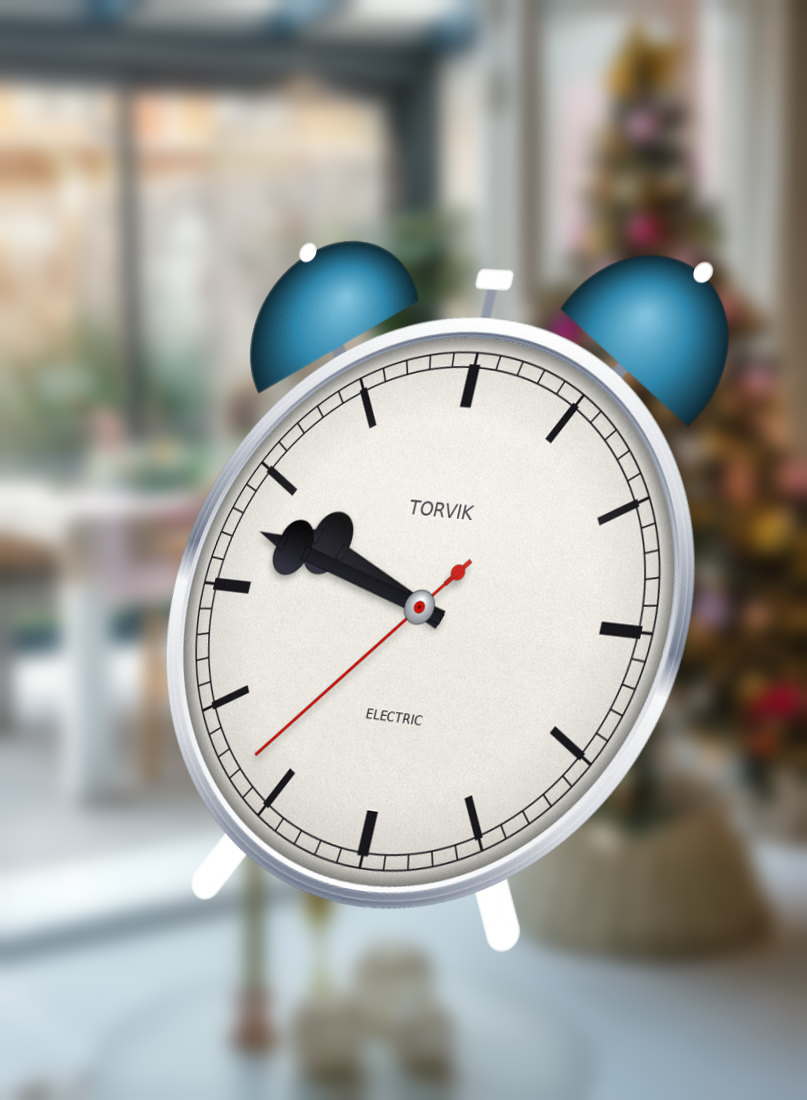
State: 9h47m37s
